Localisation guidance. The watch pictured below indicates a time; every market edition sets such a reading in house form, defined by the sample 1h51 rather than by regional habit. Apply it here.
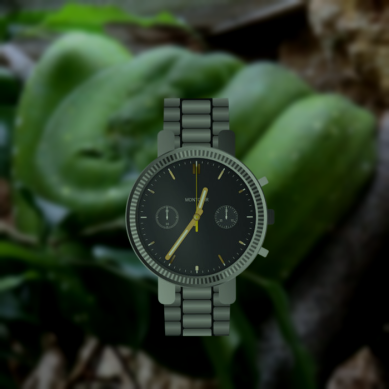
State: 12h36
